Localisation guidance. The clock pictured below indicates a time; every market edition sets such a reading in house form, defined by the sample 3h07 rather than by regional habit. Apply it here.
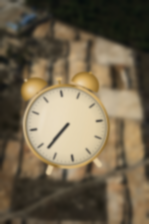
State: 7h38
